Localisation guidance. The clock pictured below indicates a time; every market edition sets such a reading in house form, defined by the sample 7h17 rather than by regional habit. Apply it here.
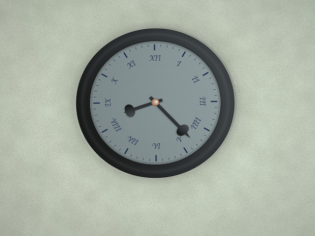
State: 8h23
